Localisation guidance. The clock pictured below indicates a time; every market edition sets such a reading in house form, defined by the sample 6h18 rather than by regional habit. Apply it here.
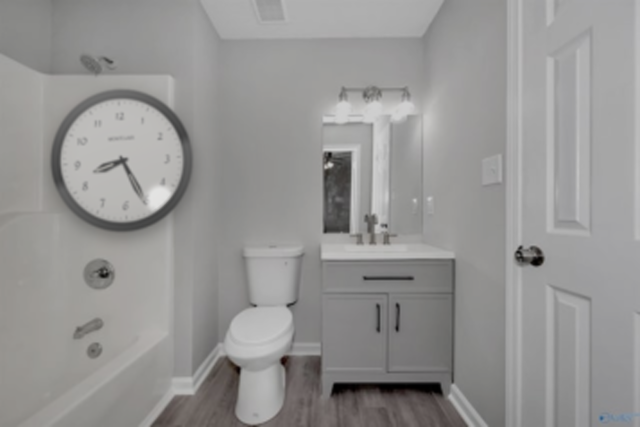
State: 8h26
